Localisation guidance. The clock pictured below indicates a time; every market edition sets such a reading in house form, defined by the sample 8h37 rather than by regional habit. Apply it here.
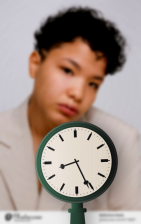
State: 8h26
